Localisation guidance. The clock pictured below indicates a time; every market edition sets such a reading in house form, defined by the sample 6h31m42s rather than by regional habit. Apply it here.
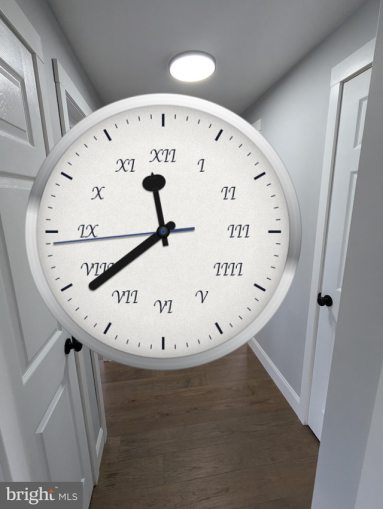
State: 11h38m44s
